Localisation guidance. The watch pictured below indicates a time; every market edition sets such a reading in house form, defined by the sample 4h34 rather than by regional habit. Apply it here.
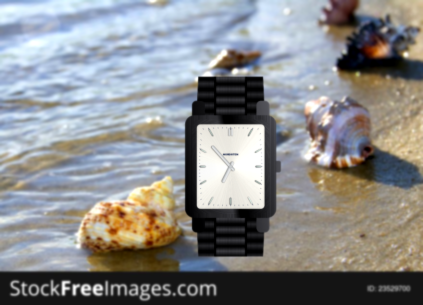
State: 6h53
